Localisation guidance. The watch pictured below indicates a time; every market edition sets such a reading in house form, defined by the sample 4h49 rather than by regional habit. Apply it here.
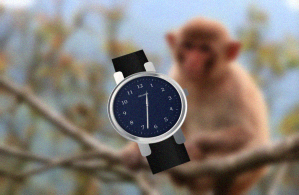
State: 12h33
